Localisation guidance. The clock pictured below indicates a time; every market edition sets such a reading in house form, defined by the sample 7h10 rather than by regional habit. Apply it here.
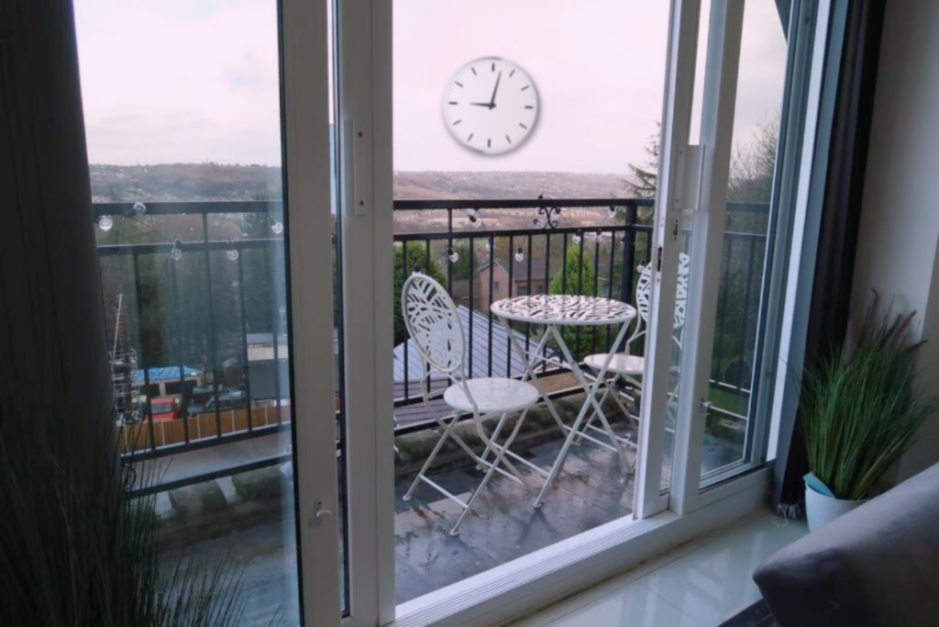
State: 9h02
